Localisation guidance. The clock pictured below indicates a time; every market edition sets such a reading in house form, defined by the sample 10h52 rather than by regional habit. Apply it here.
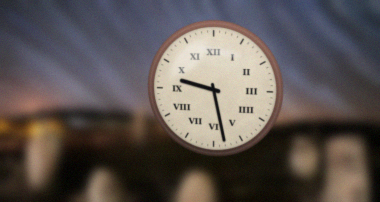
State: 9h28
